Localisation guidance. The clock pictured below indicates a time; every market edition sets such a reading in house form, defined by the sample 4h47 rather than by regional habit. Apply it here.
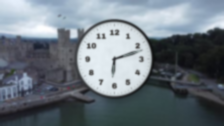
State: 6h12
